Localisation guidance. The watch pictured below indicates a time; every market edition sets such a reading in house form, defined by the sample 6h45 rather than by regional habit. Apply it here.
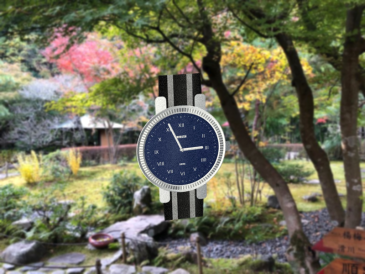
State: 2h56
